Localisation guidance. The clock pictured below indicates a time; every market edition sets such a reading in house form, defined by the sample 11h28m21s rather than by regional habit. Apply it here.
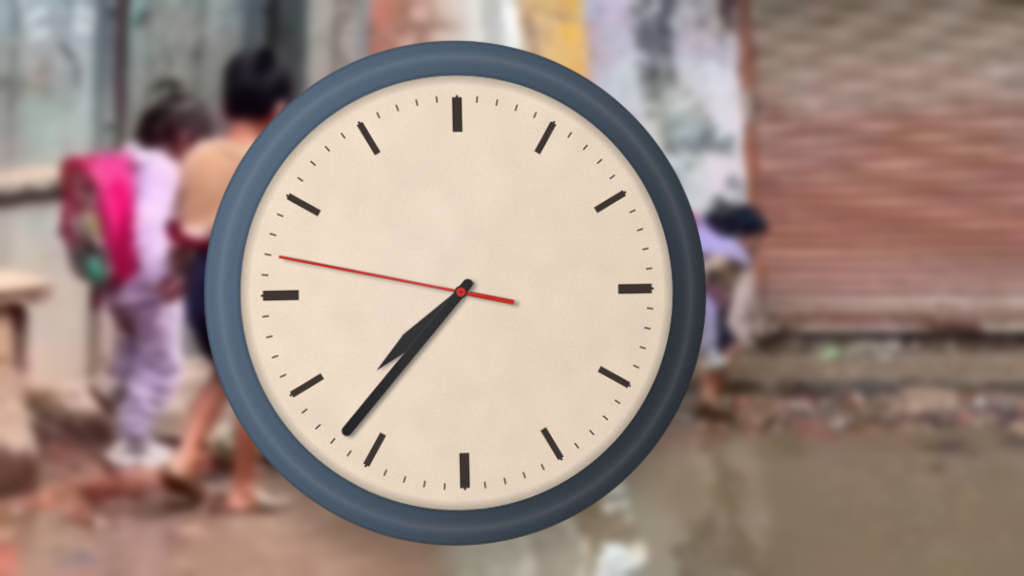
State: 7h36m47s
